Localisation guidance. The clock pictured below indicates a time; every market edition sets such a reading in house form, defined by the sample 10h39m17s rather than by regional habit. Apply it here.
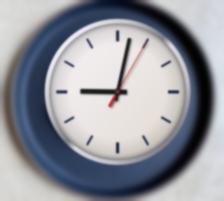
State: 9h02m05s
